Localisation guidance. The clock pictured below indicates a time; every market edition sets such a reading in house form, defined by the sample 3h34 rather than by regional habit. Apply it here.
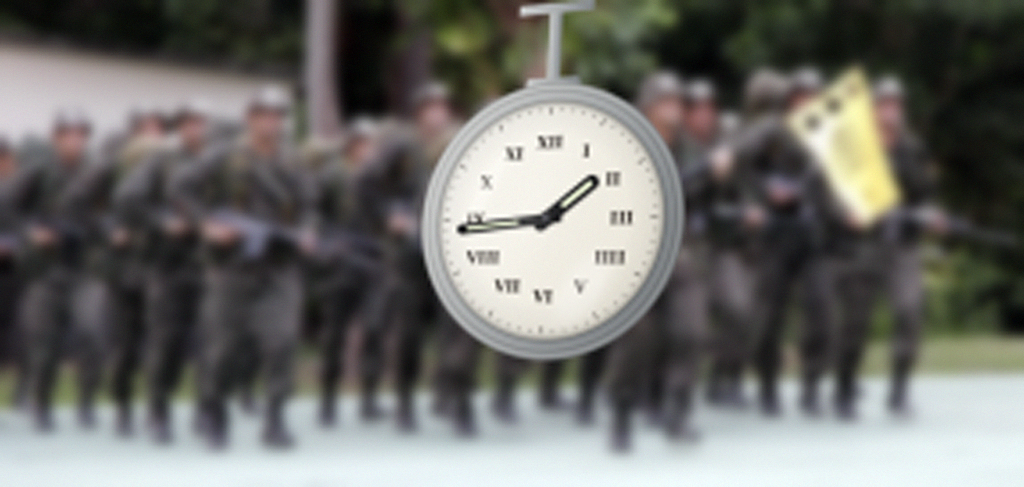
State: 1h44
